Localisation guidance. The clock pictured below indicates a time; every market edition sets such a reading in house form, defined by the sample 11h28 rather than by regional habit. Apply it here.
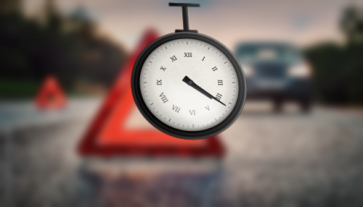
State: 4h21
